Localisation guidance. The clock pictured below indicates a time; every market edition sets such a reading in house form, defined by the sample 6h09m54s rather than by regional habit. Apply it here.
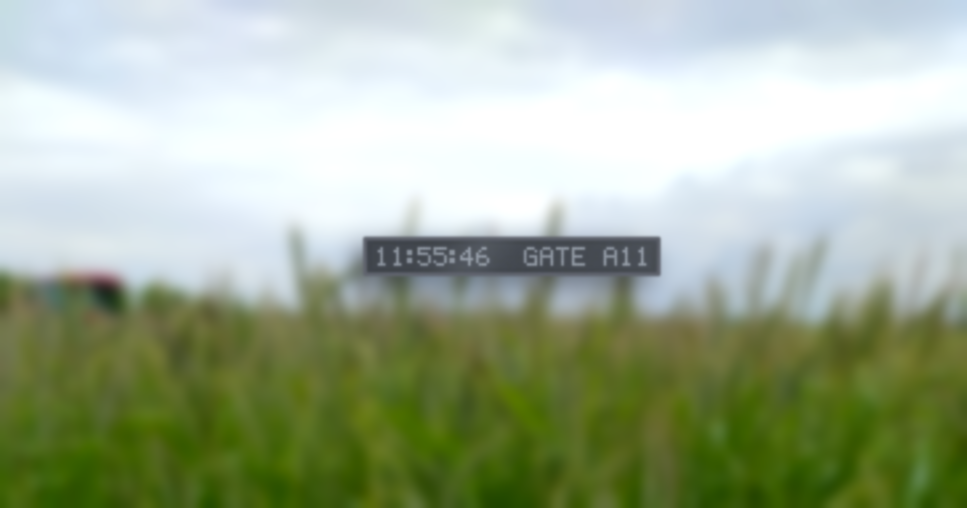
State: 11h55m46s
